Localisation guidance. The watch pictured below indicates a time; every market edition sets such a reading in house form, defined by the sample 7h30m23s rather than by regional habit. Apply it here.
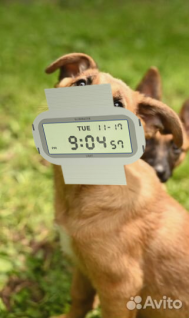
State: 9h04m57s
